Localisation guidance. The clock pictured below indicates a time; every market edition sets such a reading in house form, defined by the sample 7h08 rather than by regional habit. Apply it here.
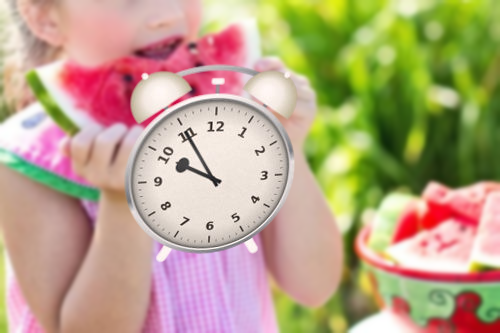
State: 9h55
